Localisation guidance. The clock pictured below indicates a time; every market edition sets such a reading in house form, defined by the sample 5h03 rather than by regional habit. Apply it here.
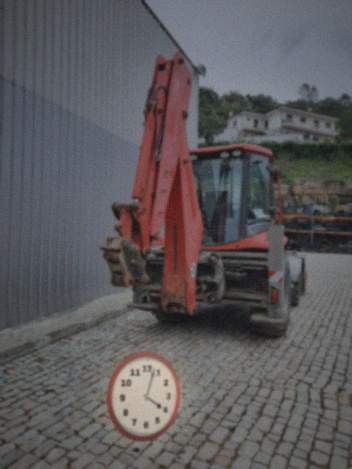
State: 4h03
